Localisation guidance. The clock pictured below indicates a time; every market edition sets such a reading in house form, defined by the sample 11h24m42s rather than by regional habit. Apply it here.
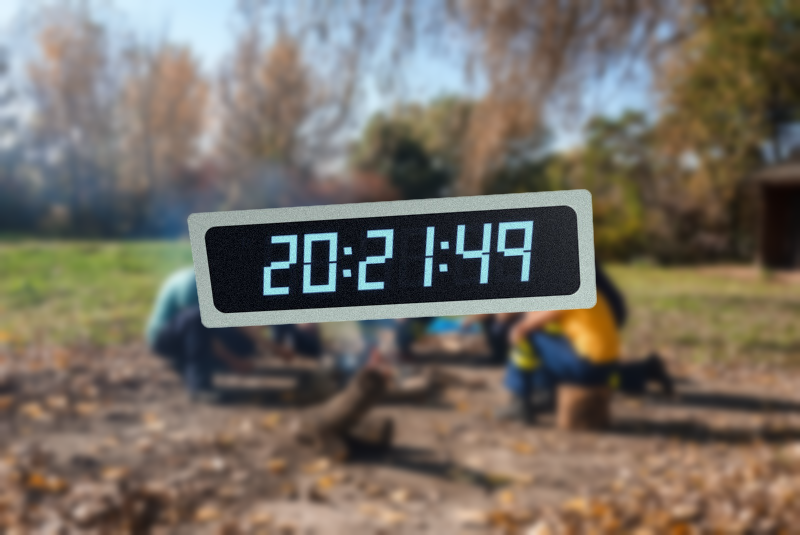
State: 20h21m49s
